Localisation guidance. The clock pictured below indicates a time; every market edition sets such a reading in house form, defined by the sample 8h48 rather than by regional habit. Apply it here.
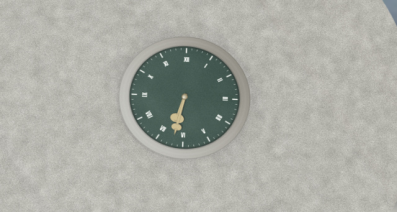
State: 6h32
